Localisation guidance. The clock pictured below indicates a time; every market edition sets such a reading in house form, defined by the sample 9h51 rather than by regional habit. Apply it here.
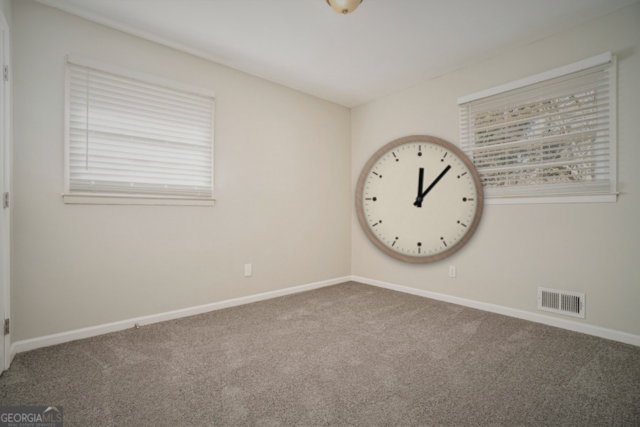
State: 12h07
